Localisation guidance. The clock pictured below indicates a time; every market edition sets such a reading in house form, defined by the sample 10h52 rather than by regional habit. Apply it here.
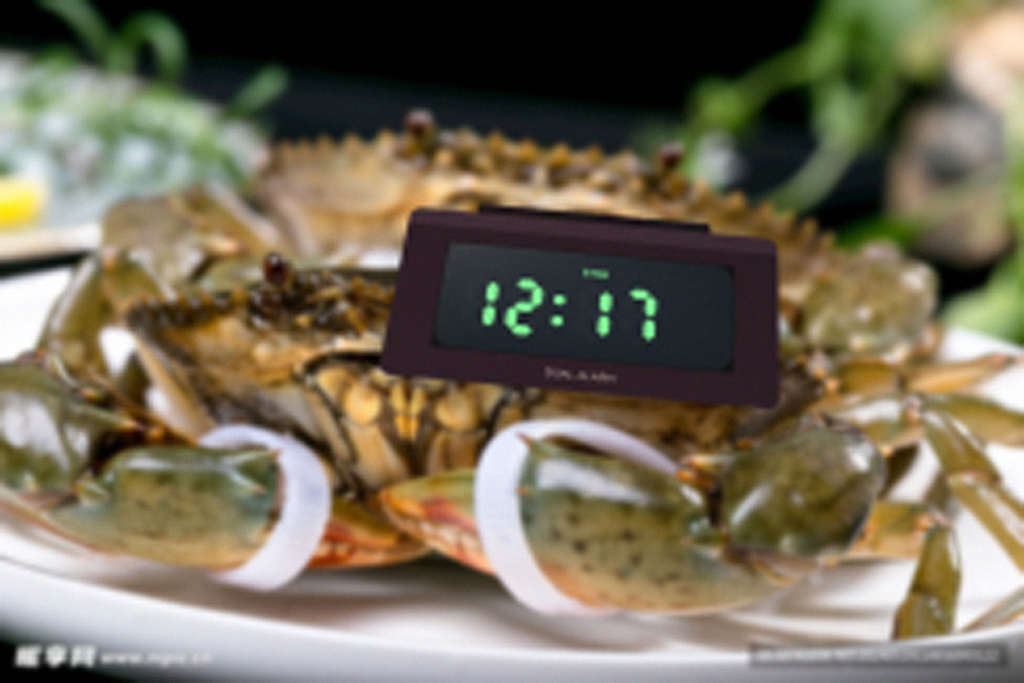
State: 12h17
